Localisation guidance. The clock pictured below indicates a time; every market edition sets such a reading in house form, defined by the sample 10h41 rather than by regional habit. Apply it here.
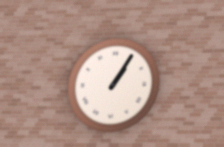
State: 1h05
